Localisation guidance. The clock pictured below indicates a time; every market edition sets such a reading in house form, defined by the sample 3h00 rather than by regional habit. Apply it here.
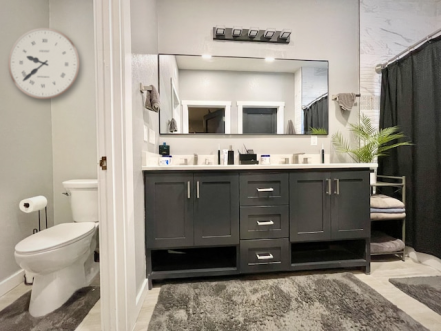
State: 9h38
